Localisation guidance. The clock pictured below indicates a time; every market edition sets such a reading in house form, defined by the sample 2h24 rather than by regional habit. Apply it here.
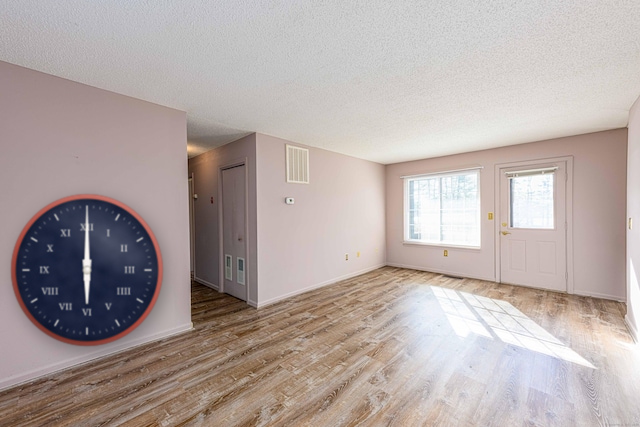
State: 6h00
